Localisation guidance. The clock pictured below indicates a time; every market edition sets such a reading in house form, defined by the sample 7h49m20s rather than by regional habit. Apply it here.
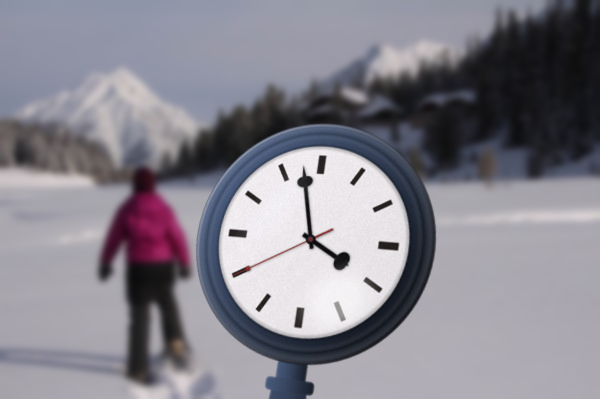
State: 3h57m40s
